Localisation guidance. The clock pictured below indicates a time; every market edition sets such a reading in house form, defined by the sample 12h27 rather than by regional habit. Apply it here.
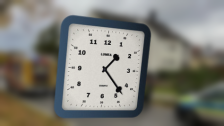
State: 1h23
